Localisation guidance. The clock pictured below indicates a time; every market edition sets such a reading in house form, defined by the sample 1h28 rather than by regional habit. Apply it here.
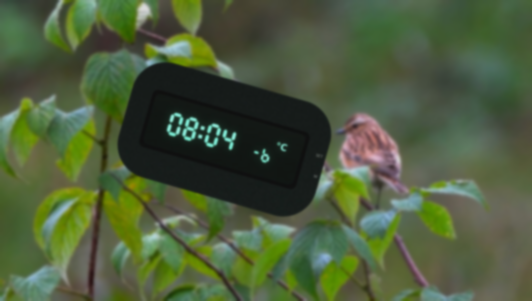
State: 8h04
